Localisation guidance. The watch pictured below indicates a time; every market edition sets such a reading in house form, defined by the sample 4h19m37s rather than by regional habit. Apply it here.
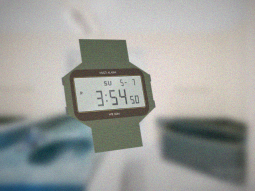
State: 3h54m50s
